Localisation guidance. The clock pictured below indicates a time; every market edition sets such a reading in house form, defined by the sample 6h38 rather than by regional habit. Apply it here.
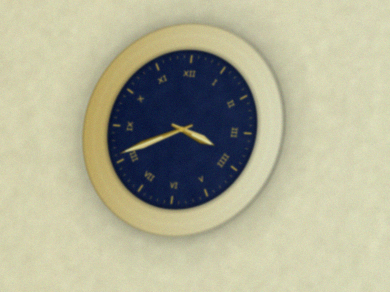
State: 3h41
